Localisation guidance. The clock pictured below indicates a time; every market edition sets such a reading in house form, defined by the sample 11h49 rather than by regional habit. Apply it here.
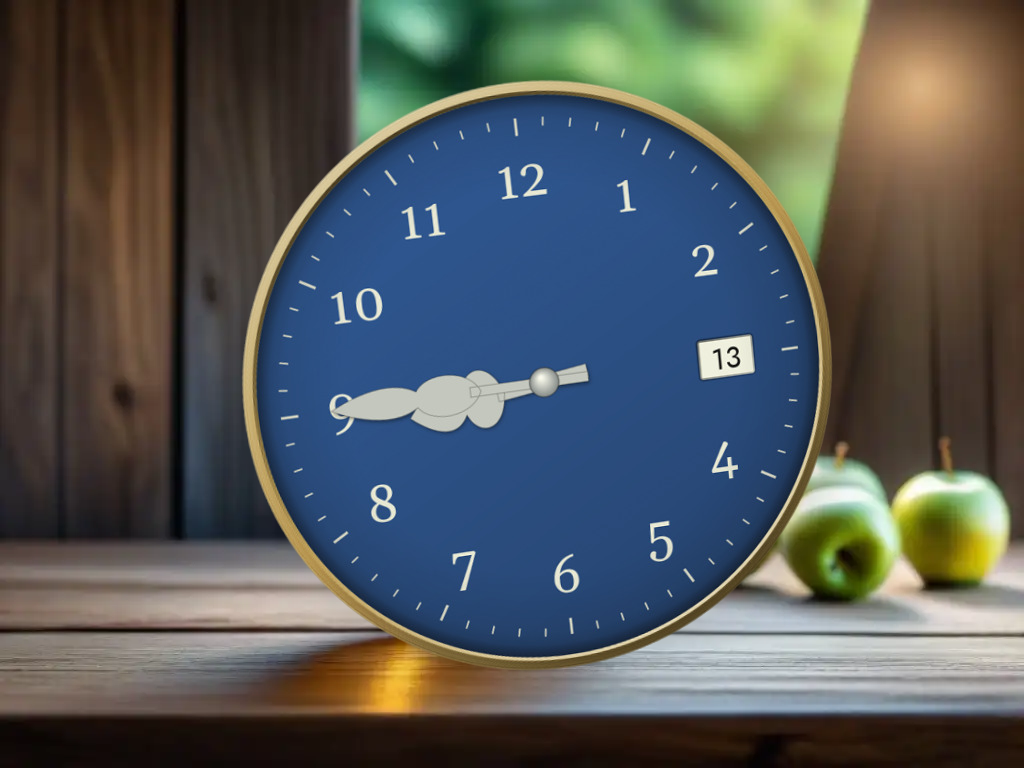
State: 8h45
